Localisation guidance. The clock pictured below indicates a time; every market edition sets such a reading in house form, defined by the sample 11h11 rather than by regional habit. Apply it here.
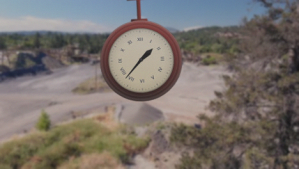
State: 1h37
